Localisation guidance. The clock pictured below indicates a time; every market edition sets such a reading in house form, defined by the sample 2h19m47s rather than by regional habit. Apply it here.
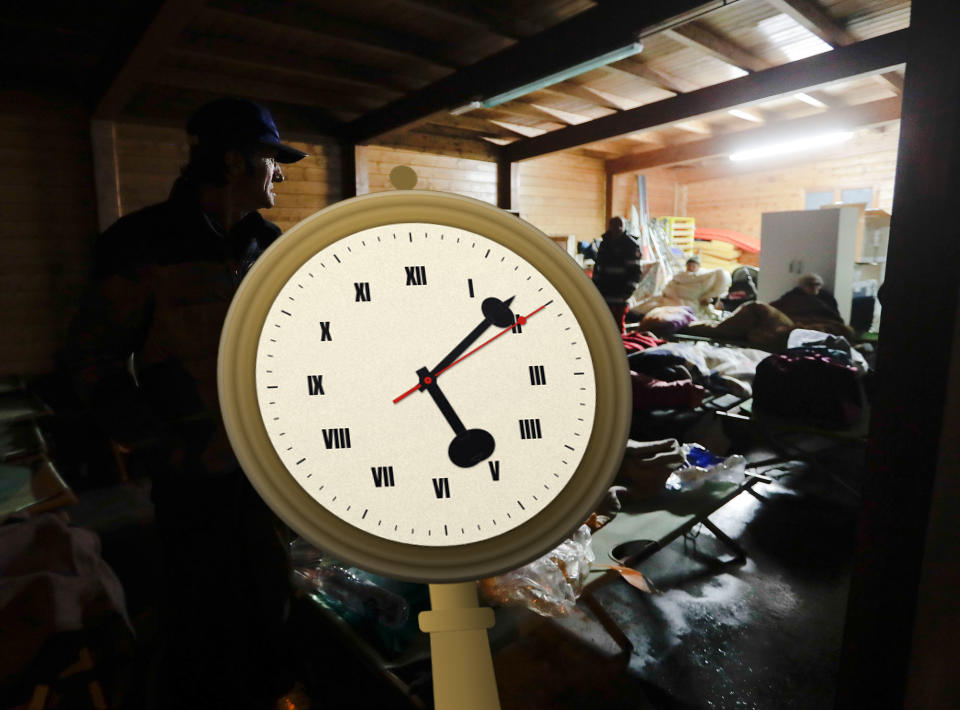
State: 5h08m10s
